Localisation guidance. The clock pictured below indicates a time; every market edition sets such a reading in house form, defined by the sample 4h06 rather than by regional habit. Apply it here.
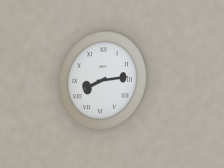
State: 8h14
